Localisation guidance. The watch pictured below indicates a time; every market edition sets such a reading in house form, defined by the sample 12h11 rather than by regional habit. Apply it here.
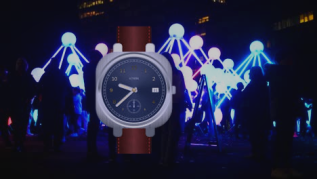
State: 9h38
